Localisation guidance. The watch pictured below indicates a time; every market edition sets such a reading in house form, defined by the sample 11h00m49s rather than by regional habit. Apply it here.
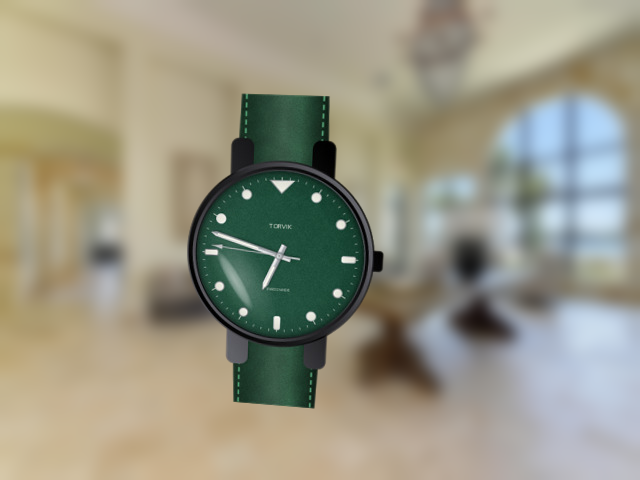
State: 6h47m46s
